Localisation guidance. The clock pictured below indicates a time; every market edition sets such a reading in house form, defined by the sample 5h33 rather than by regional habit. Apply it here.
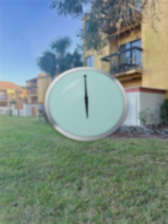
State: 6h00
